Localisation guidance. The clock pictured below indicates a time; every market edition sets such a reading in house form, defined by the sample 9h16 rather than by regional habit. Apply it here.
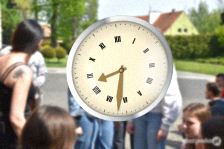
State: 8h32
